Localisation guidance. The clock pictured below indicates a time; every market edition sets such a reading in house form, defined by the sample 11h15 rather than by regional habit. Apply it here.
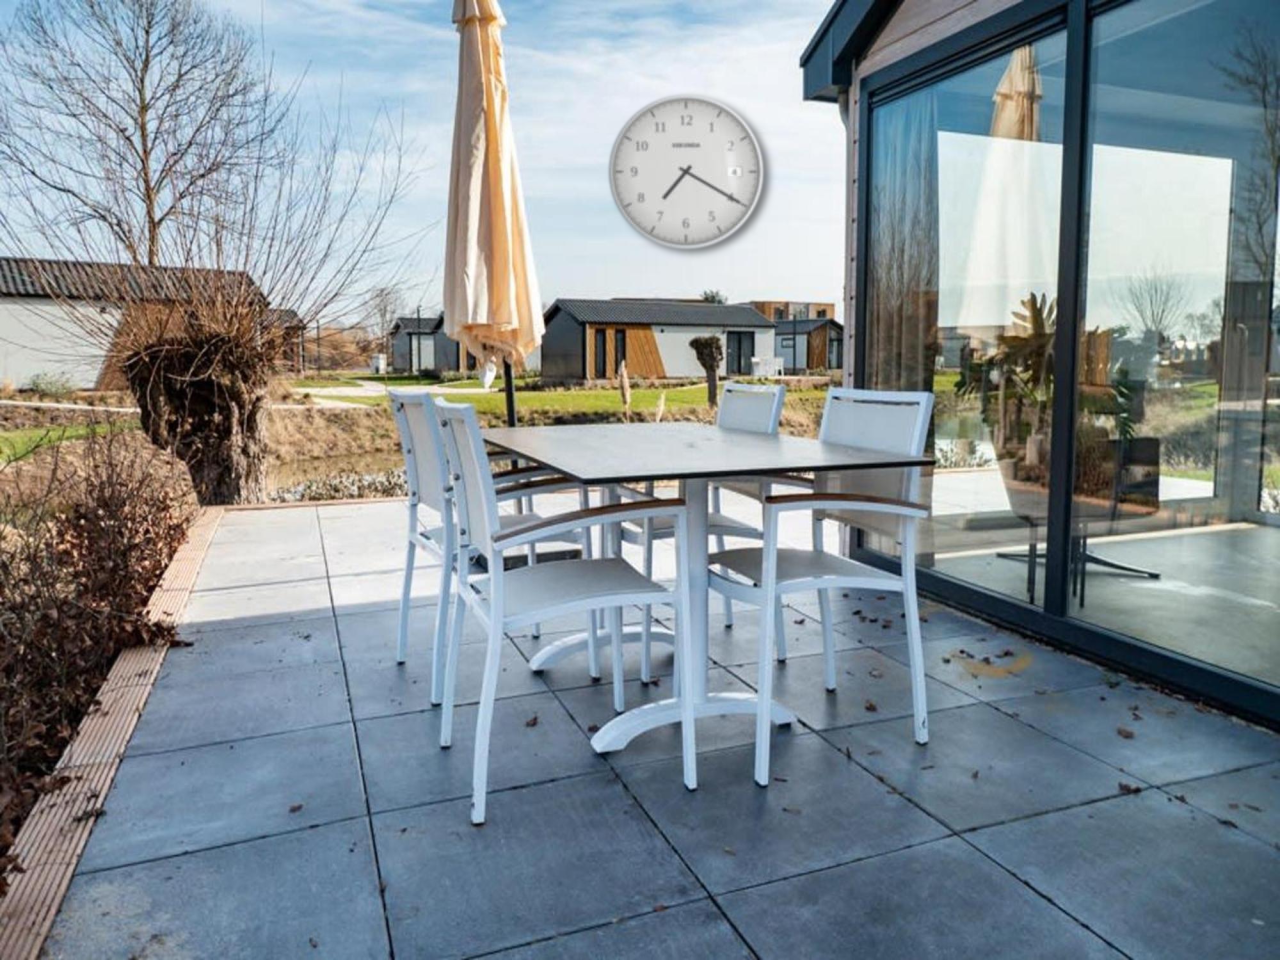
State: 7h20
